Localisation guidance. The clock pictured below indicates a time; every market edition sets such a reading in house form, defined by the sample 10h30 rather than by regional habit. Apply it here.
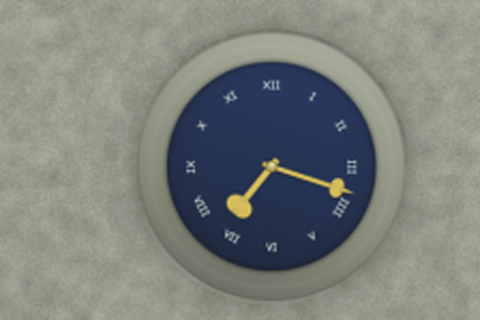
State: 7h18
